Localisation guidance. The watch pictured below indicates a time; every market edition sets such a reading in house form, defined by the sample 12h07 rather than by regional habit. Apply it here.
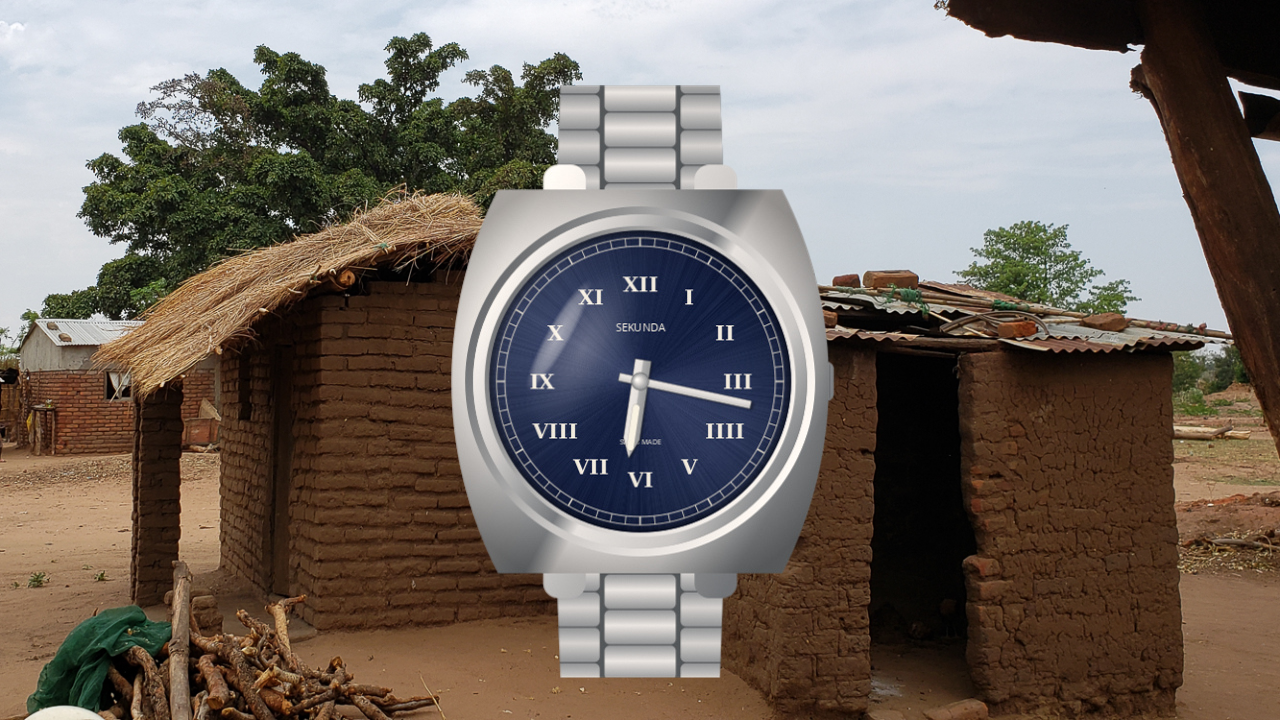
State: 6h17
